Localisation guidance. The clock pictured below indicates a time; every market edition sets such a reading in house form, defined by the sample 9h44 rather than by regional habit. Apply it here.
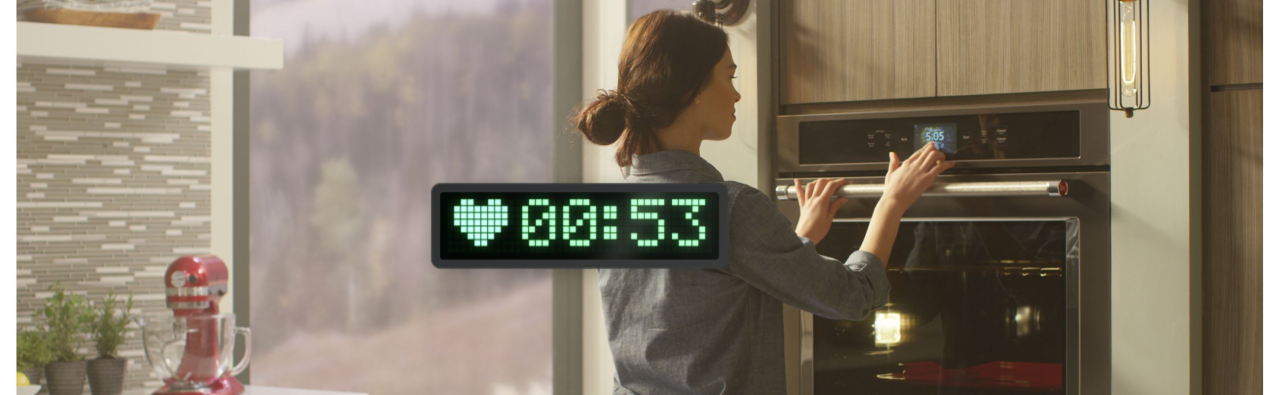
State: 0h53
